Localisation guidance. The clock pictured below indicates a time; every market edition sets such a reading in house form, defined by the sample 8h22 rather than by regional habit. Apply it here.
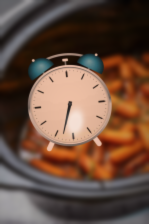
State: 6h33
